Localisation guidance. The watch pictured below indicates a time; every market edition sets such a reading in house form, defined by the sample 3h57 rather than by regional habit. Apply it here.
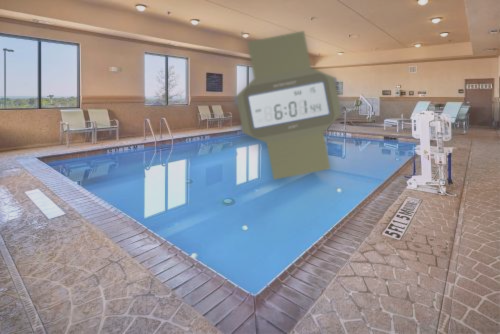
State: 6h01
